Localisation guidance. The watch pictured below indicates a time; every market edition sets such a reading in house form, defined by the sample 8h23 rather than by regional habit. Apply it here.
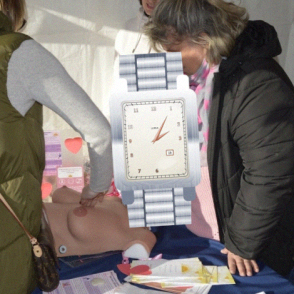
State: 2h05
